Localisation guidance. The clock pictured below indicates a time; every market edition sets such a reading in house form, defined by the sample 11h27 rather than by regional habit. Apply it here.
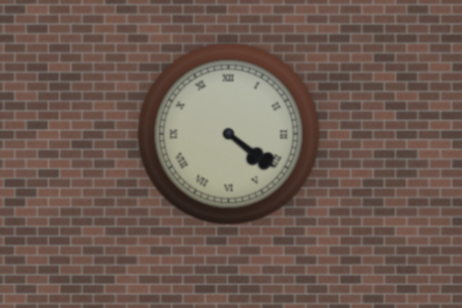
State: 4h21
